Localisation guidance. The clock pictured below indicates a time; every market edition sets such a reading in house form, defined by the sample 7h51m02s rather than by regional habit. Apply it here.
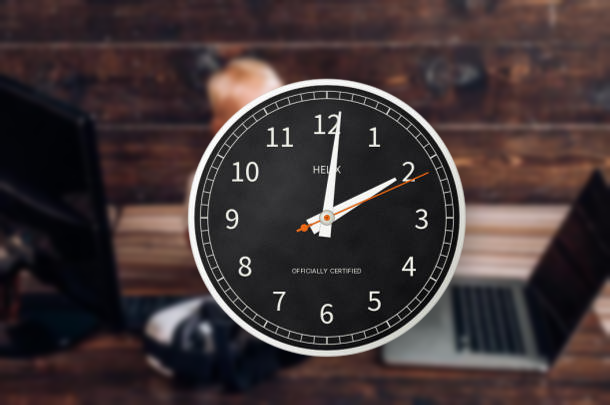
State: 2h01m11s
